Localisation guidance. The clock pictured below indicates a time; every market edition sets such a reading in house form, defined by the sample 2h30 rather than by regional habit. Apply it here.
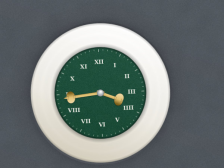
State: 3h44
